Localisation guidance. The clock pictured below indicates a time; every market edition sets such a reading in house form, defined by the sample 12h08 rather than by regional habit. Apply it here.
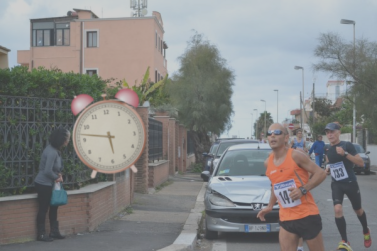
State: 5h47
